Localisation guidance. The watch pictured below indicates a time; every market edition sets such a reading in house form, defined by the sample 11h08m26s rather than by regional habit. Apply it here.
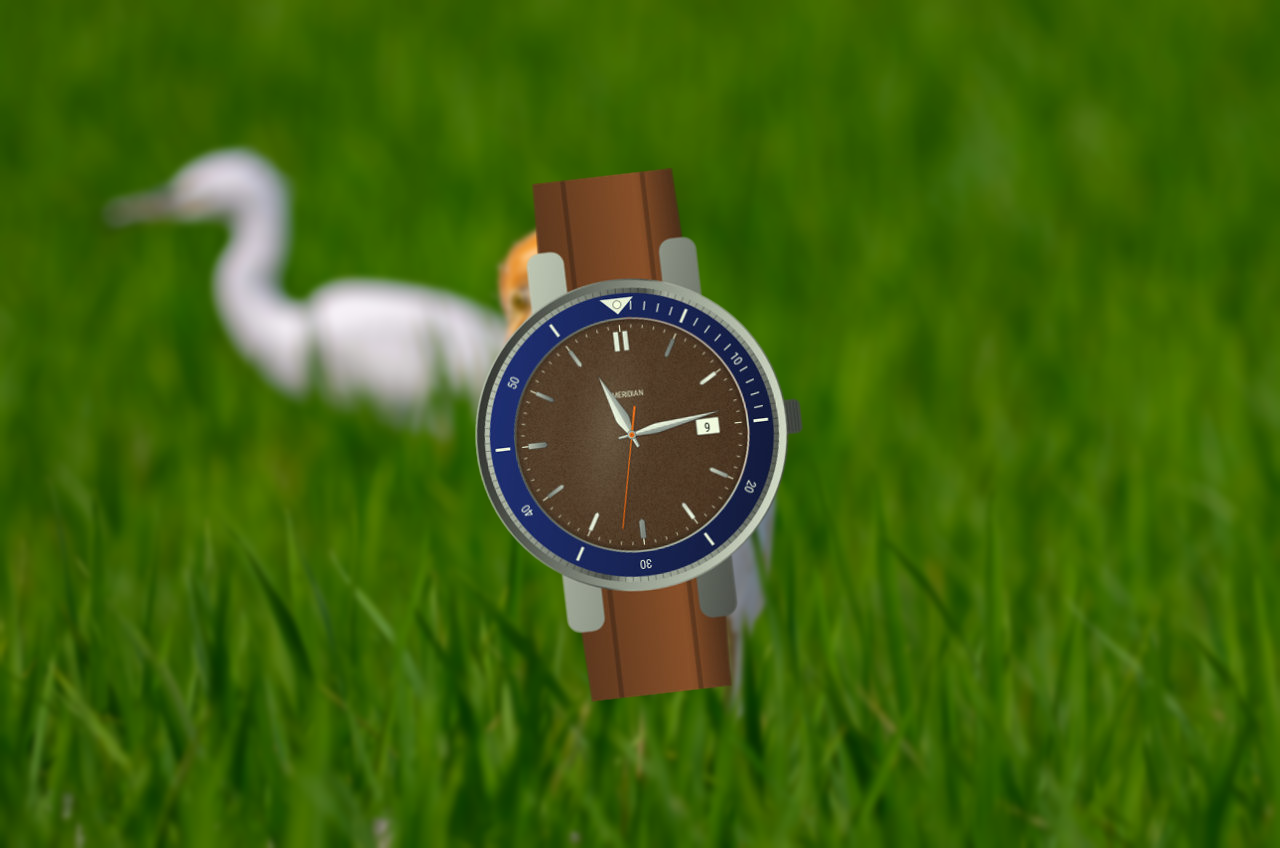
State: 11h13m32s
